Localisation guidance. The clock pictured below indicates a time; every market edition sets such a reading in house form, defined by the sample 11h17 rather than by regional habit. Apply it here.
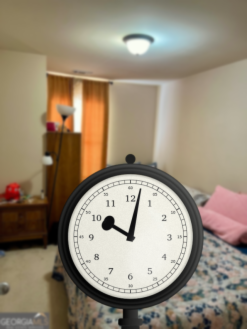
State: 10h02
